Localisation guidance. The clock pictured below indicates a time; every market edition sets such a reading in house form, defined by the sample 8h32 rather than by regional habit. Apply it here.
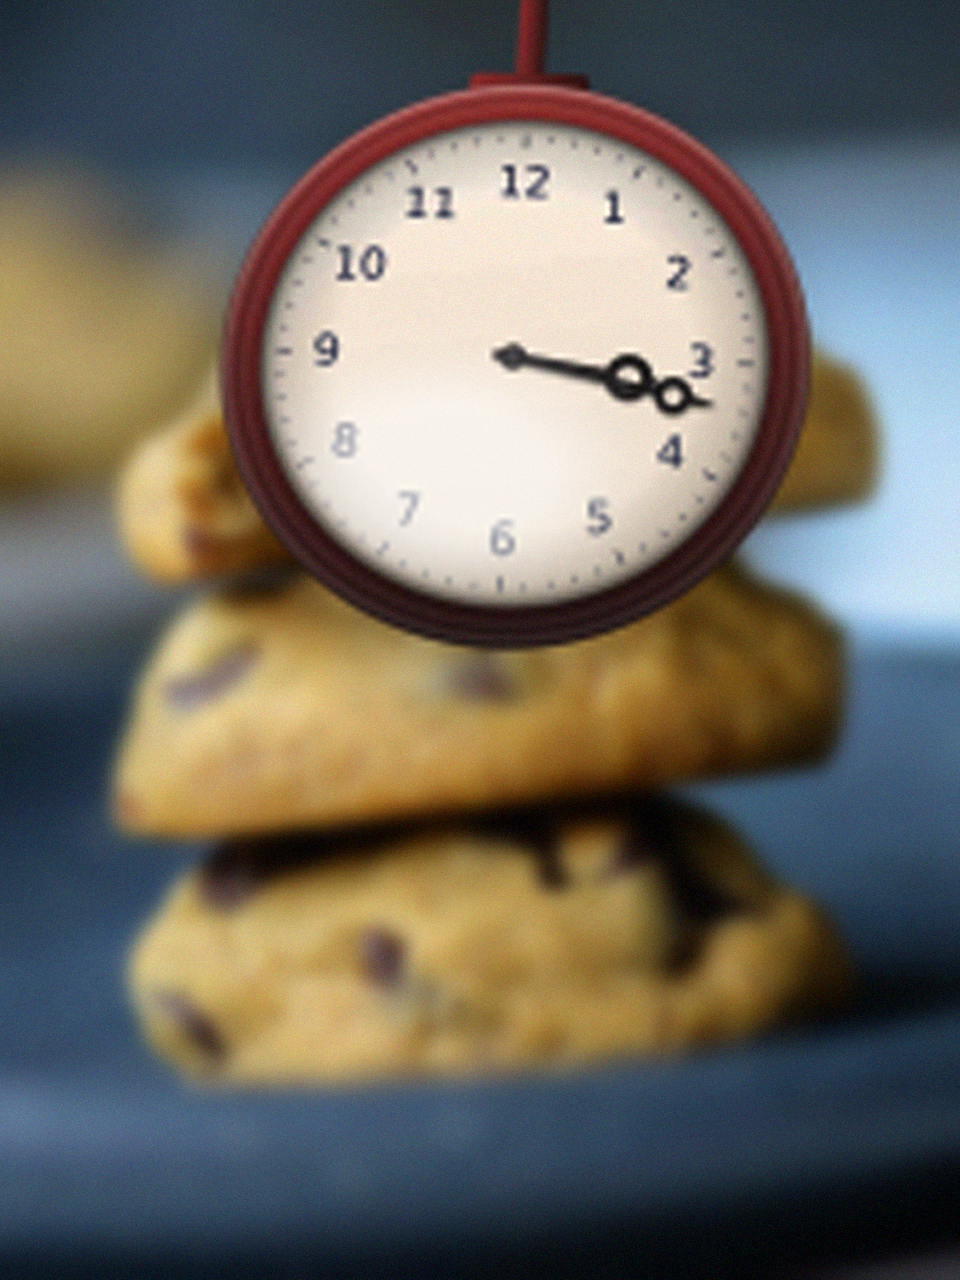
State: 3h17
